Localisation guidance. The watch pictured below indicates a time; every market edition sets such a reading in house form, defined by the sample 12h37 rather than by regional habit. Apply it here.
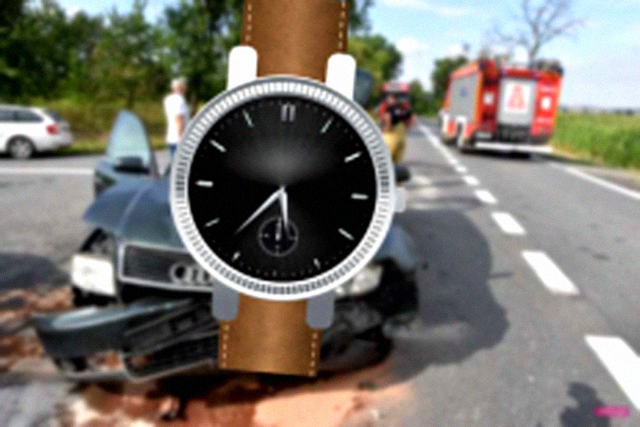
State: 5h37
